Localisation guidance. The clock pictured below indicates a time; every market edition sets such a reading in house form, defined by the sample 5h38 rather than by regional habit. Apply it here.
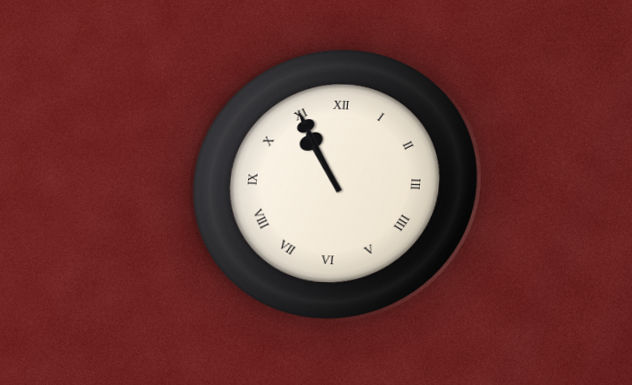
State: 10h55
